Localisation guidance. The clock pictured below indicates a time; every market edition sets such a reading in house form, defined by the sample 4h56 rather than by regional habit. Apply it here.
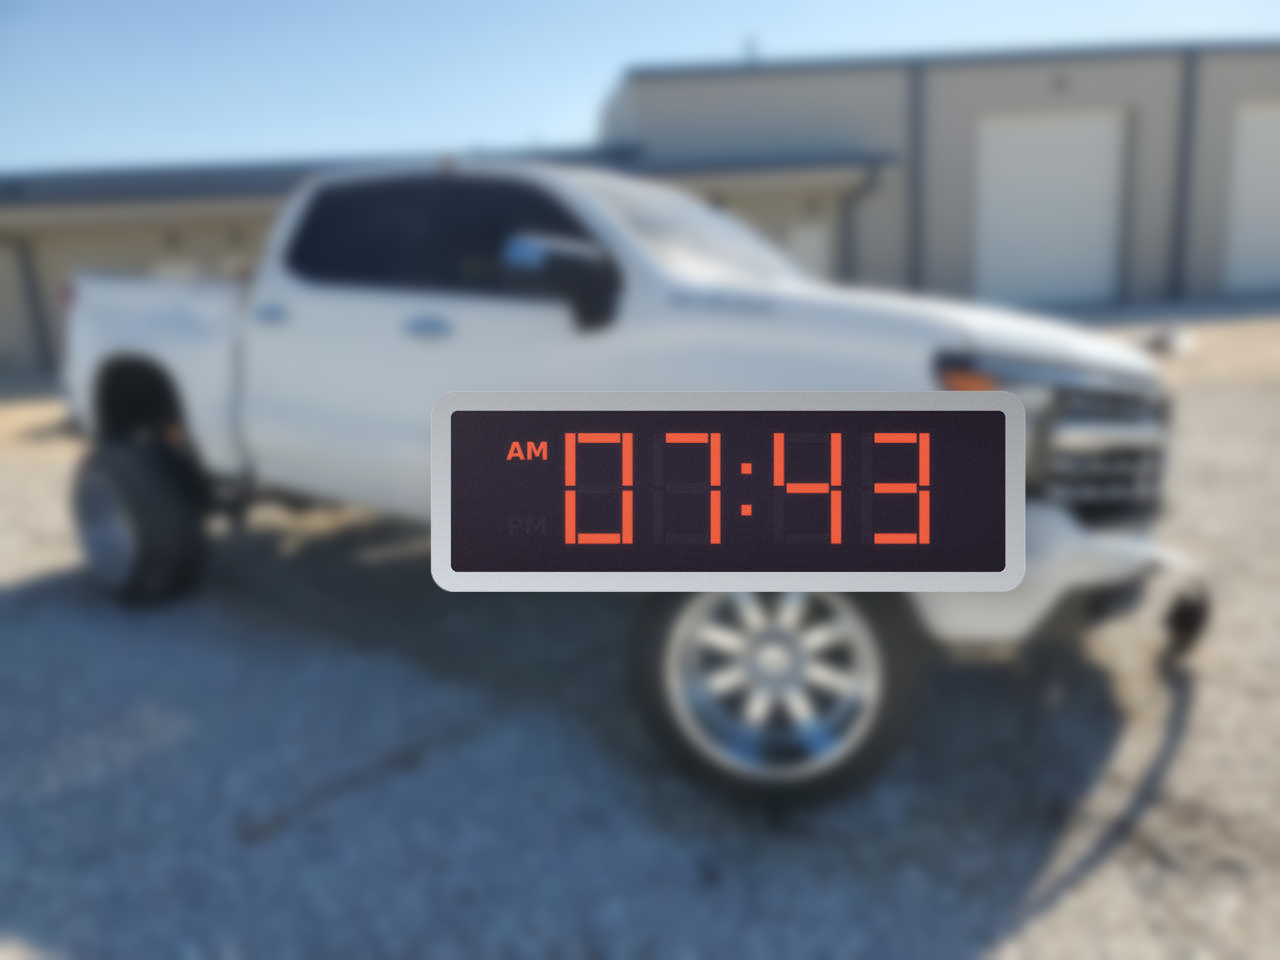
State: 7h43
